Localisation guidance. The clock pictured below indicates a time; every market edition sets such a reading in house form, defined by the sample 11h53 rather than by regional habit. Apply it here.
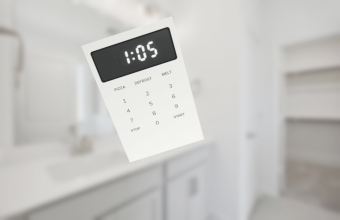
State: 1h05
